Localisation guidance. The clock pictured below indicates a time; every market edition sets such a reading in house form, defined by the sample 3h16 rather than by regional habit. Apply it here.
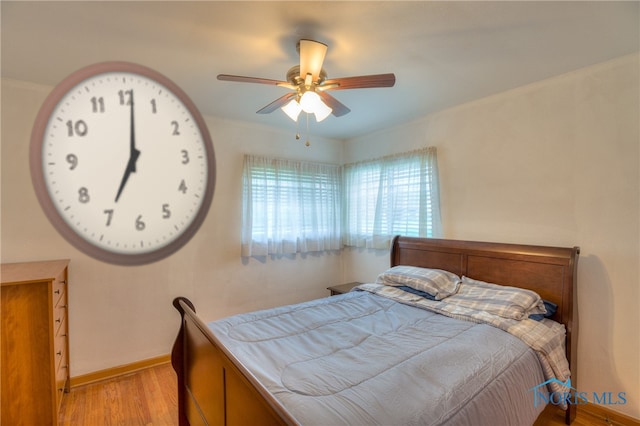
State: 7h01
